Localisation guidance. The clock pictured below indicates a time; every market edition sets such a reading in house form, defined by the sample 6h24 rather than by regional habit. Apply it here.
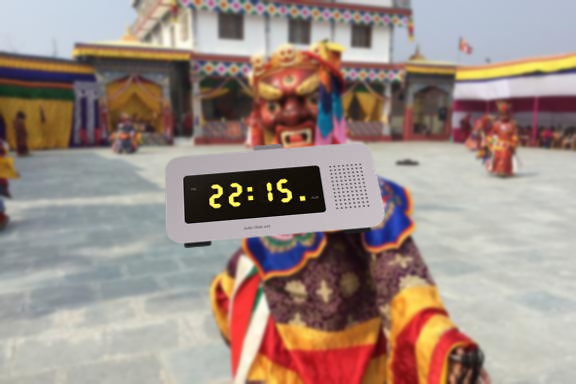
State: 22h15
